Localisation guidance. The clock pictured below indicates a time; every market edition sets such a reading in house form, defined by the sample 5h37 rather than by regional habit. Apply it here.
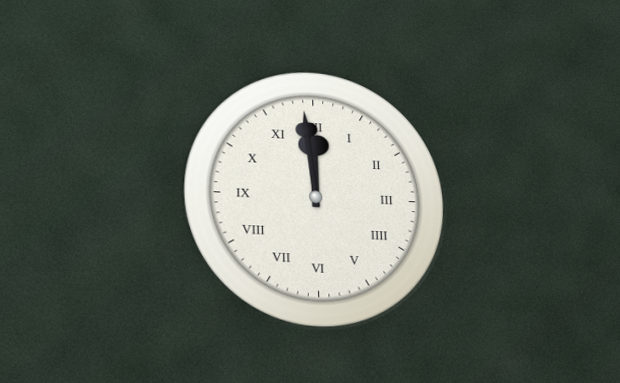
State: 11h59
